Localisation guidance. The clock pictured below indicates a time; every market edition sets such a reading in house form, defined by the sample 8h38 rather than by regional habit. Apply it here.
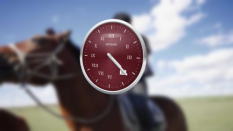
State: 4h22
